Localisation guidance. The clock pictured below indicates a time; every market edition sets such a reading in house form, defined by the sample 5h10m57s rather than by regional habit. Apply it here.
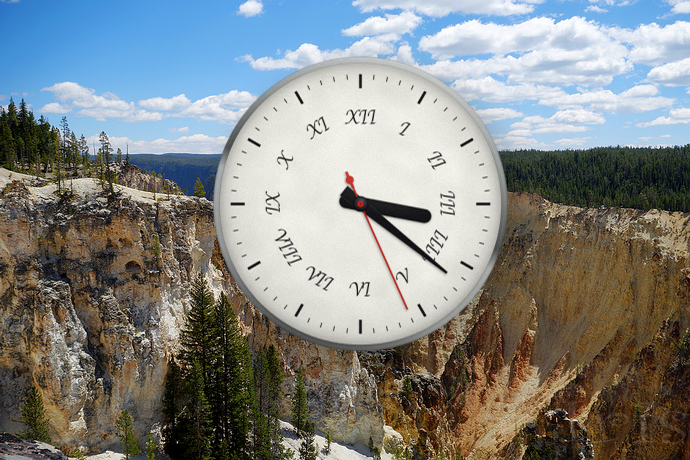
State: 3h21m26s
